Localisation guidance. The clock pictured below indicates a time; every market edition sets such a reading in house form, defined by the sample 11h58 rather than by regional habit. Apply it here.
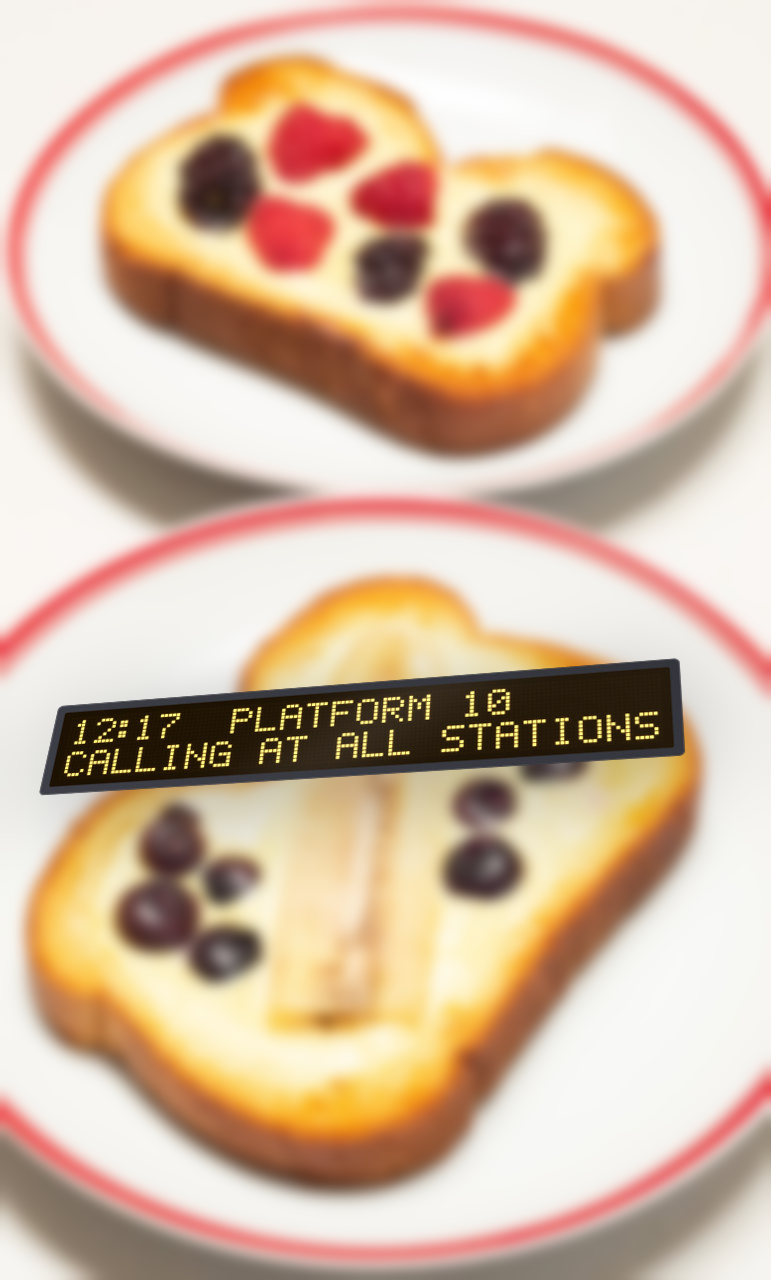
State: 12h17
